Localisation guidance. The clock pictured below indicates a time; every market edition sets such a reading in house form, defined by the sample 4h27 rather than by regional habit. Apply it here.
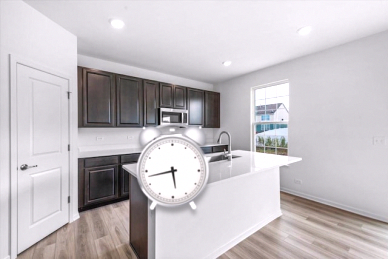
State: 5h43
